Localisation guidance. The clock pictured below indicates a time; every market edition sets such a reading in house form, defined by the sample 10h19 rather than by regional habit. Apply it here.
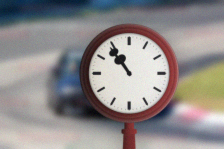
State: 10h54
